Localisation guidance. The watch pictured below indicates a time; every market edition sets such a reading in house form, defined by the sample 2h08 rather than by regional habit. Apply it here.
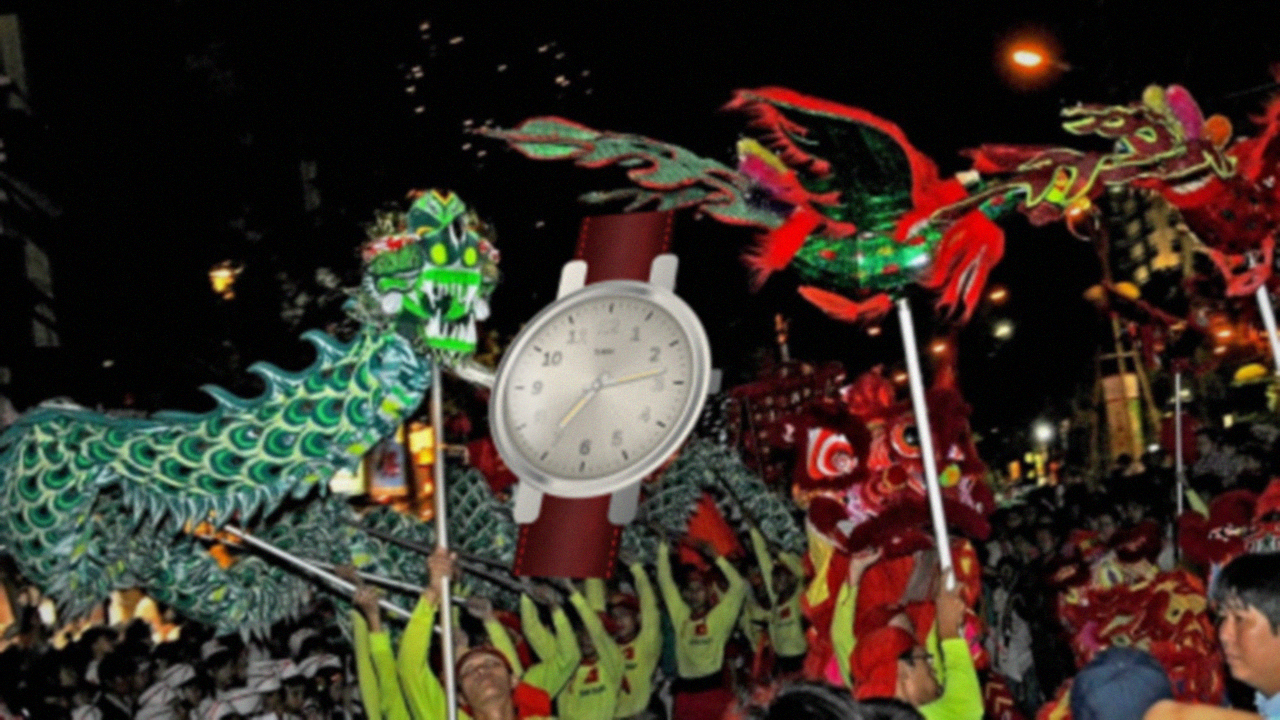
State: 7h13
